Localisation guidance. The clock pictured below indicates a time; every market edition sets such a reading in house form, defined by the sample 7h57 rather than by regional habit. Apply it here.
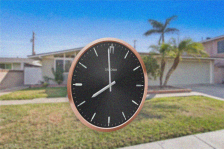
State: 7h59
